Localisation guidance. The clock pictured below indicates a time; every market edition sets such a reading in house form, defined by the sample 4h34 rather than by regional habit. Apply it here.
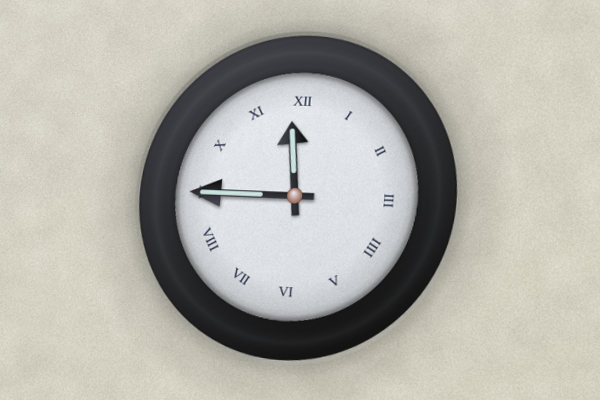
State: 11h45
